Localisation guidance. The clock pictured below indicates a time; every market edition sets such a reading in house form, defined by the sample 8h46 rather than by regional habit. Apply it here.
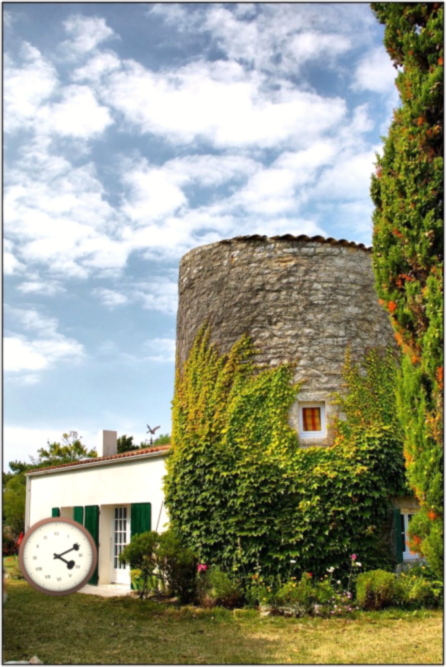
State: 4h11
